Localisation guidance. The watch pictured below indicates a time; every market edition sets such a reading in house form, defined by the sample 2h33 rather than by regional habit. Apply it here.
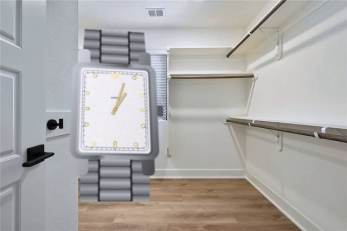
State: 1h03
